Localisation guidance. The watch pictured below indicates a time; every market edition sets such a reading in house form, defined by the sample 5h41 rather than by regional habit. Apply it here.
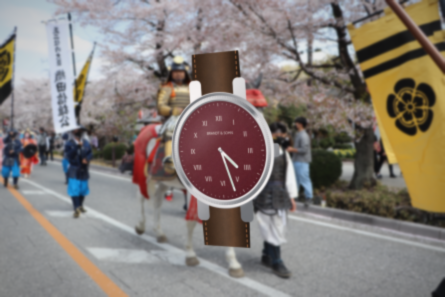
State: 4h27
